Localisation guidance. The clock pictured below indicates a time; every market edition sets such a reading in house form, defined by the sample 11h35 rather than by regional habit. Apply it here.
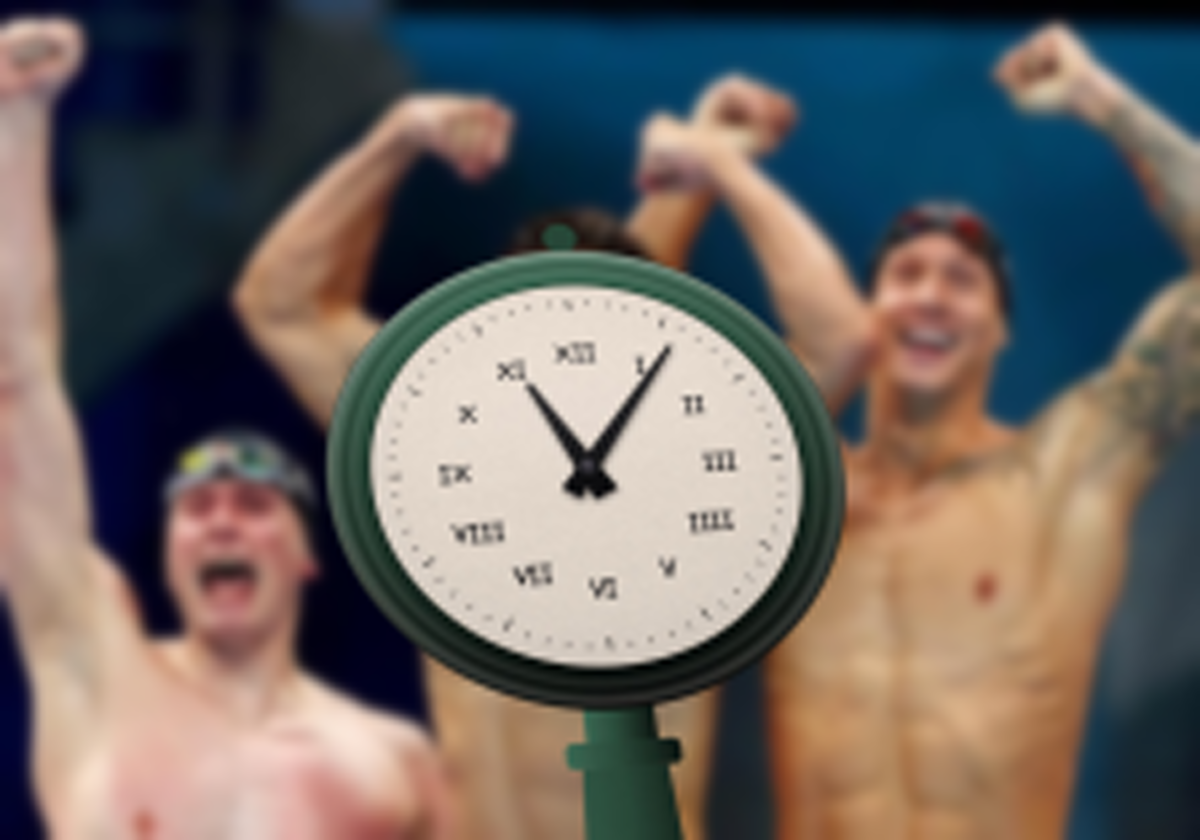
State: 11h06
